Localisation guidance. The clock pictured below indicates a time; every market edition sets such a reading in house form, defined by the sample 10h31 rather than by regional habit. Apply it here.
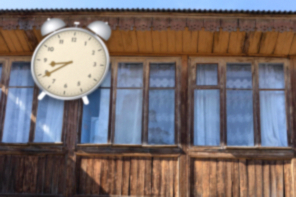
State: 8h39
